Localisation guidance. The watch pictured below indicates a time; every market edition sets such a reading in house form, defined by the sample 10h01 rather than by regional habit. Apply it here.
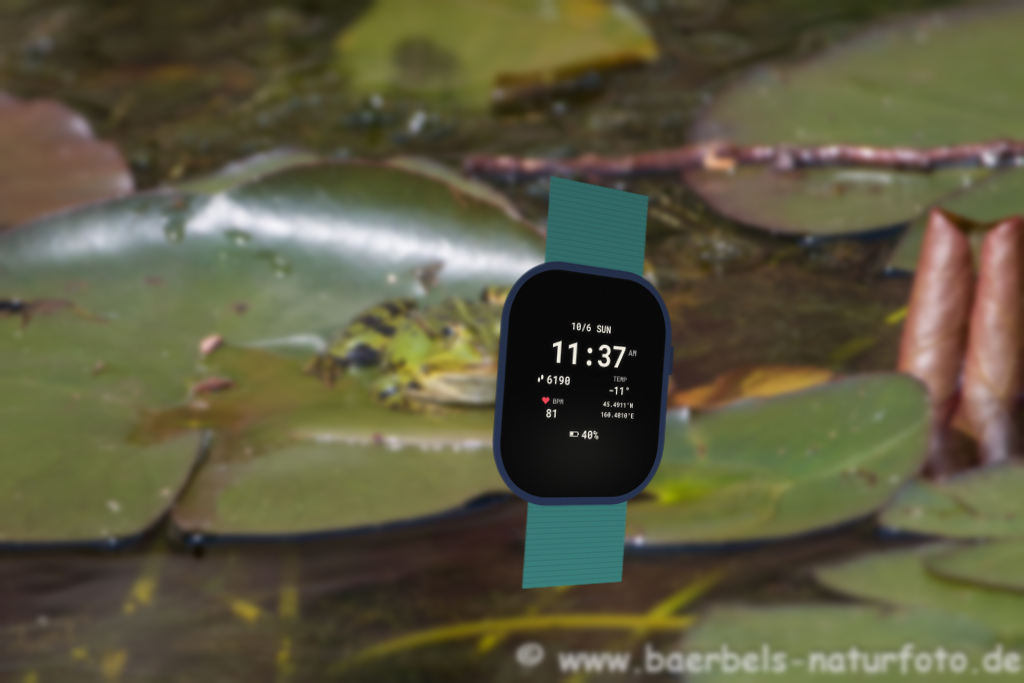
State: 11h37
